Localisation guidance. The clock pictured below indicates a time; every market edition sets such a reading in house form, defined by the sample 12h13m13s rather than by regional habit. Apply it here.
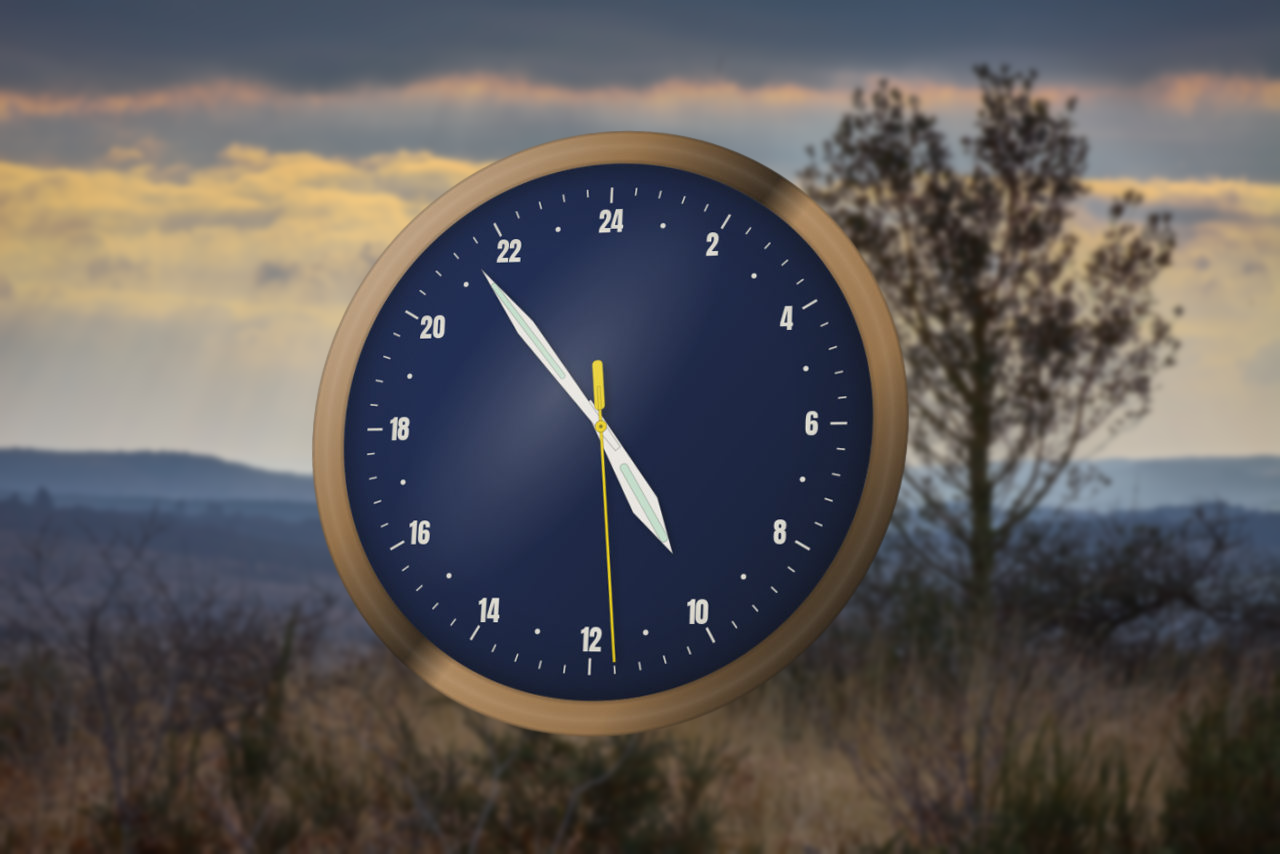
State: 9h53m29s
